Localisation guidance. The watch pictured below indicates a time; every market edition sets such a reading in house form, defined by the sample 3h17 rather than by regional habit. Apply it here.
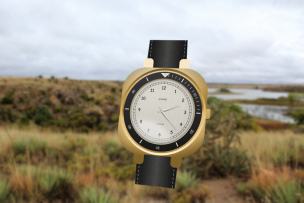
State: 2h23
